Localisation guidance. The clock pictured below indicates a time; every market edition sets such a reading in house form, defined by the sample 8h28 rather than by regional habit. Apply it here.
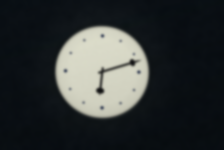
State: 6h12
